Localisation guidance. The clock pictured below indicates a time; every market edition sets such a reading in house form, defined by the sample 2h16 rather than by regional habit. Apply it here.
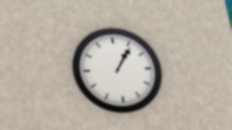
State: 1h06
